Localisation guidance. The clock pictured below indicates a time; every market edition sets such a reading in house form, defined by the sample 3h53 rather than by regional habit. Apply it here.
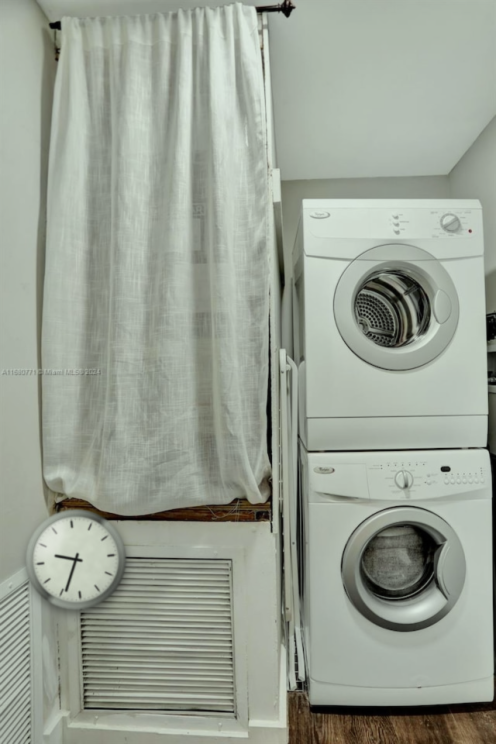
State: 9h34
